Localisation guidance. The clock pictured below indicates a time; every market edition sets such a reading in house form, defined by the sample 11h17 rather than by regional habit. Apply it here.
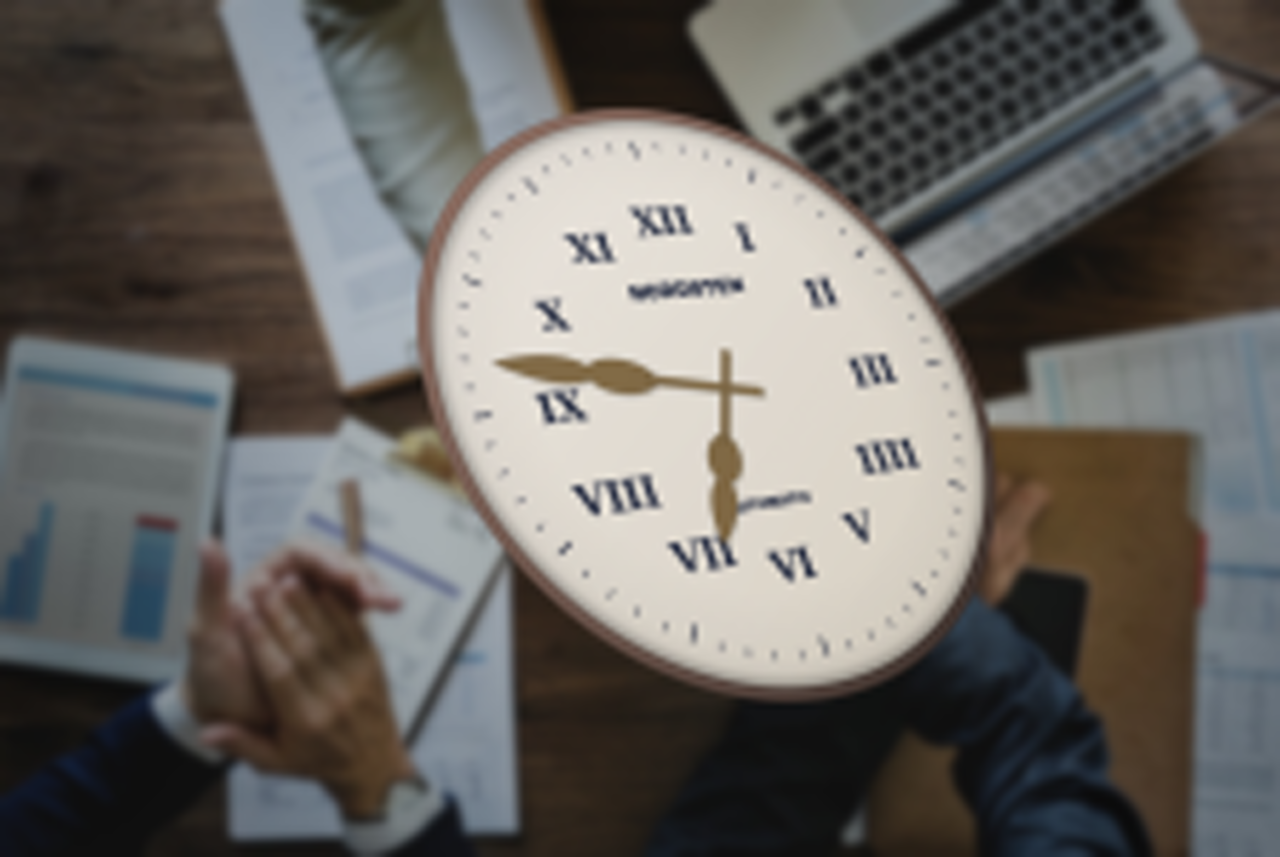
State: 6h47
